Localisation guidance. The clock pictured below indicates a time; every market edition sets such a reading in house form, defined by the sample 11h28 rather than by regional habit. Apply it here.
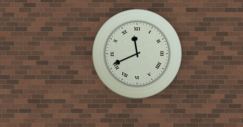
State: 11h41
